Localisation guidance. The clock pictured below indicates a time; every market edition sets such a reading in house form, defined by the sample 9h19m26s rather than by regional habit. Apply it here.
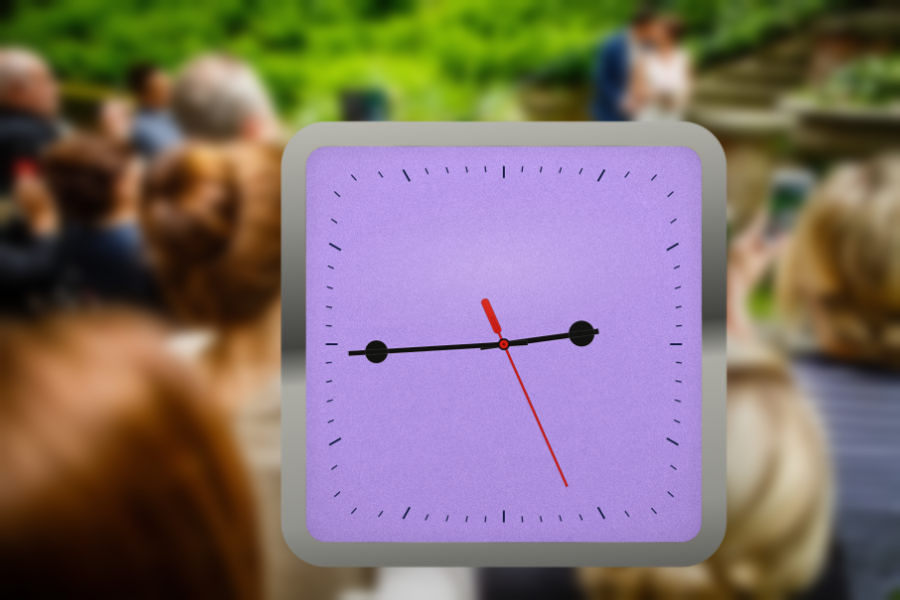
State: 2h44m26s
